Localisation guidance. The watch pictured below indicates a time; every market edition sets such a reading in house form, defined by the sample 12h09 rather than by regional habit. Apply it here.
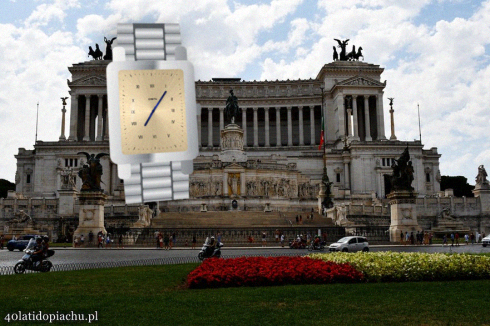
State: 7h06
